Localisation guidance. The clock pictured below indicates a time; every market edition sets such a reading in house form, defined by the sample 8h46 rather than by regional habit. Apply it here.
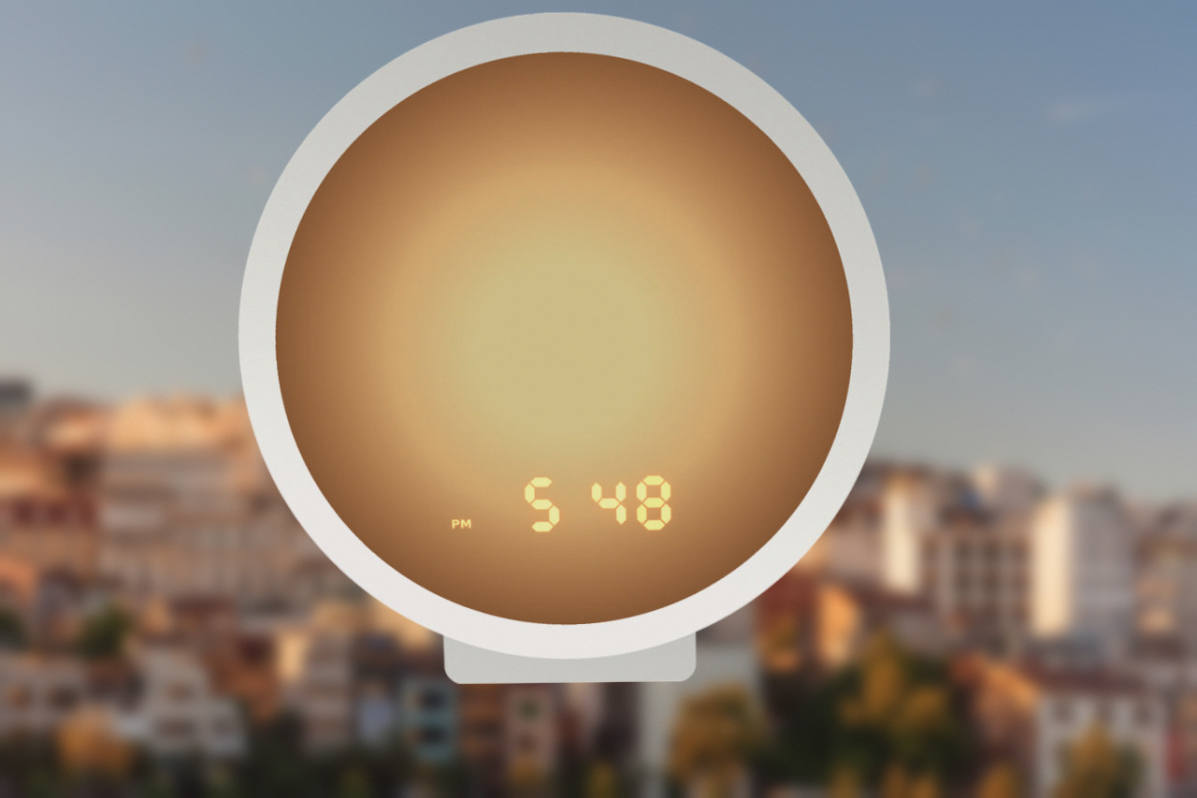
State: 5h48
